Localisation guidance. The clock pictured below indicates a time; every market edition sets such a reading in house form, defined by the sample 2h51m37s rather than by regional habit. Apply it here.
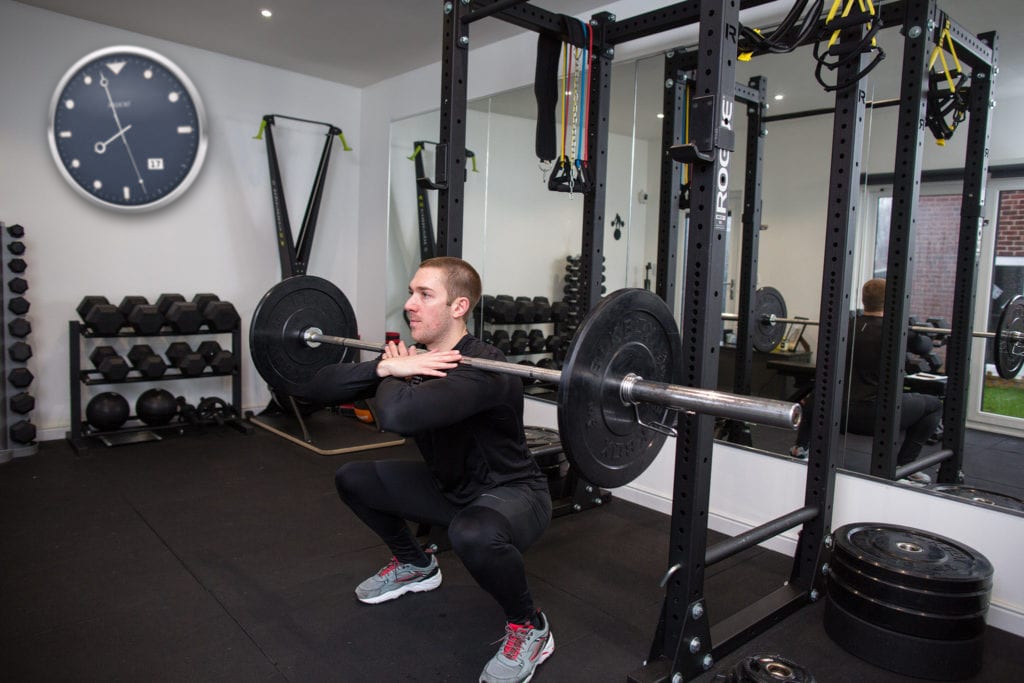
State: 7h57m27s
